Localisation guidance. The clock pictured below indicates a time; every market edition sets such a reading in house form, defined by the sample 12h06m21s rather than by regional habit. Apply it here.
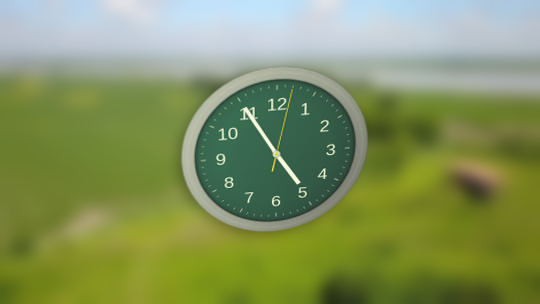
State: 4h55m02s
